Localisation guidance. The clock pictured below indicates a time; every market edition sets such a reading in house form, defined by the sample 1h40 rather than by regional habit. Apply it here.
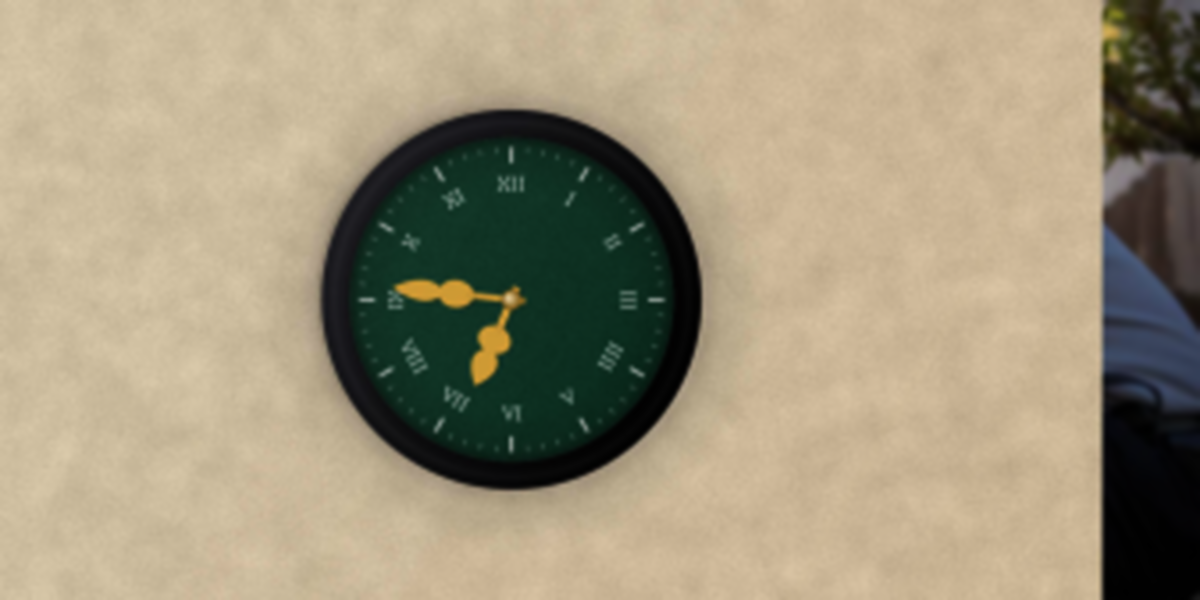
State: 6h46
